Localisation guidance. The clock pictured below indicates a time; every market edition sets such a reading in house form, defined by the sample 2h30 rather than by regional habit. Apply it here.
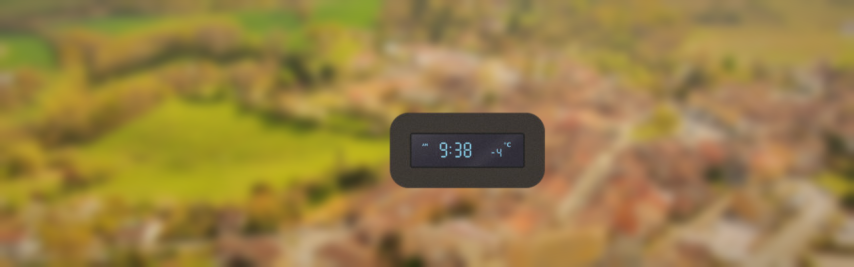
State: 9h38
